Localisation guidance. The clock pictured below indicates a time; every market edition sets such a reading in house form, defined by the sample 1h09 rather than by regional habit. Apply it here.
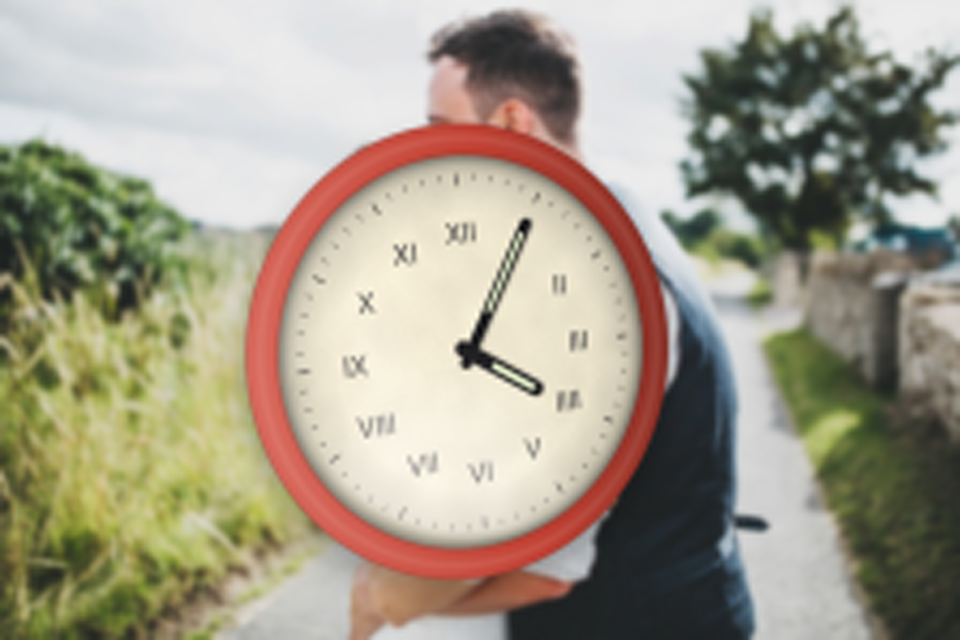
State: 4h05
